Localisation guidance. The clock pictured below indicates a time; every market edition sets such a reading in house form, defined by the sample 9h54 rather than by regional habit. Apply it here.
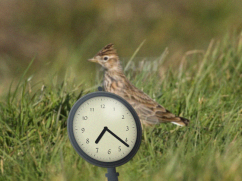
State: 7h22
